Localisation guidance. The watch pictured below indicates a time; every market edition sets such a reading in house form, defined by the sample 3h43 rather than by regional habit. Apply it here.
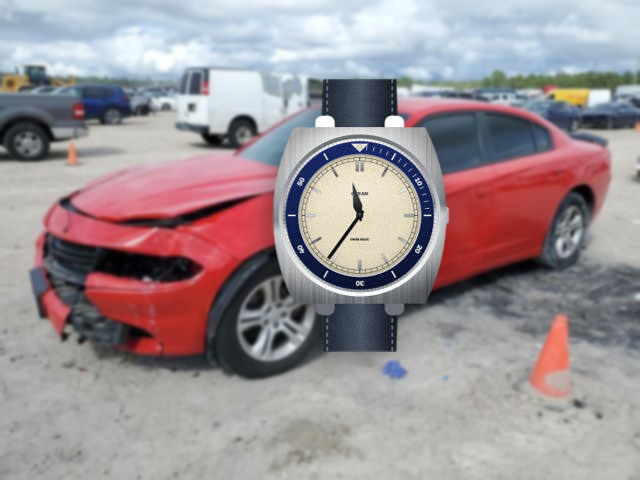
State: 11h36
